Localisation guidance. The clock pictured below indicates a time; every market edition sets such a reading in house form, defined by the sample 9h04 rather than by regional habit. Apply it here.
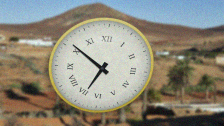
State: 6h51
